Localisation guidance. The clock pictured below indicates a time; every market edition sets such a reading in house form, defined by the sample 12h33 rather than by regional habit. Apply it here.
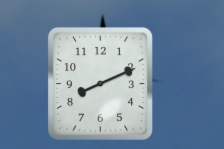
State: 8h11
